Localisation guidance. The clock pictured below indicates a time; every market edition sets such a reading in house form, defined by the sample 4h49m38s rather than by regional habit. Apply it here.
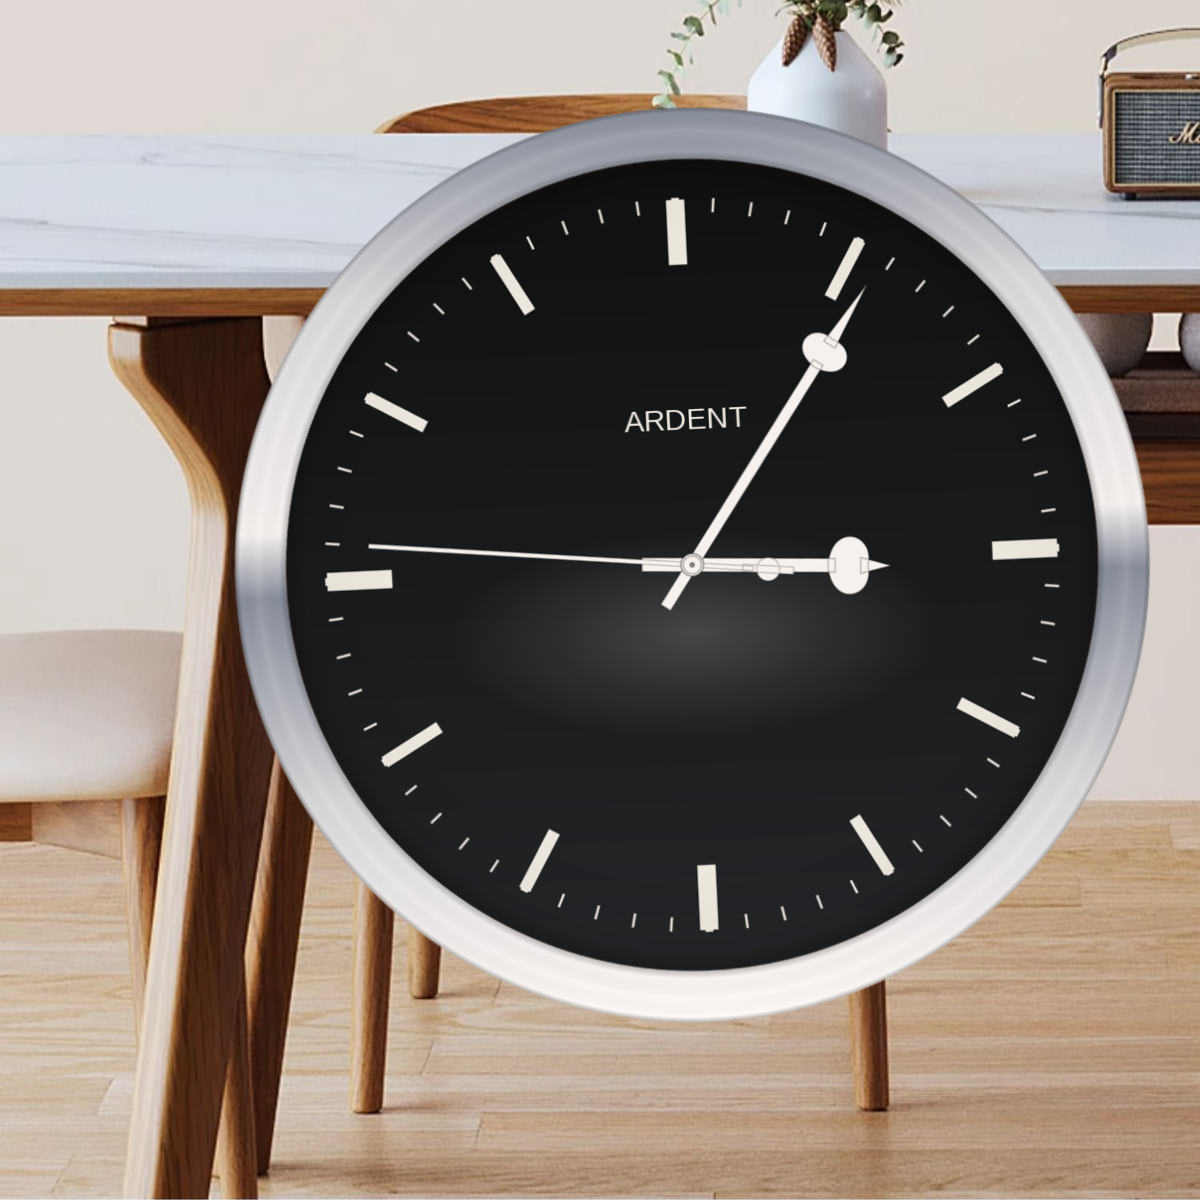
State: 3h05m46s
